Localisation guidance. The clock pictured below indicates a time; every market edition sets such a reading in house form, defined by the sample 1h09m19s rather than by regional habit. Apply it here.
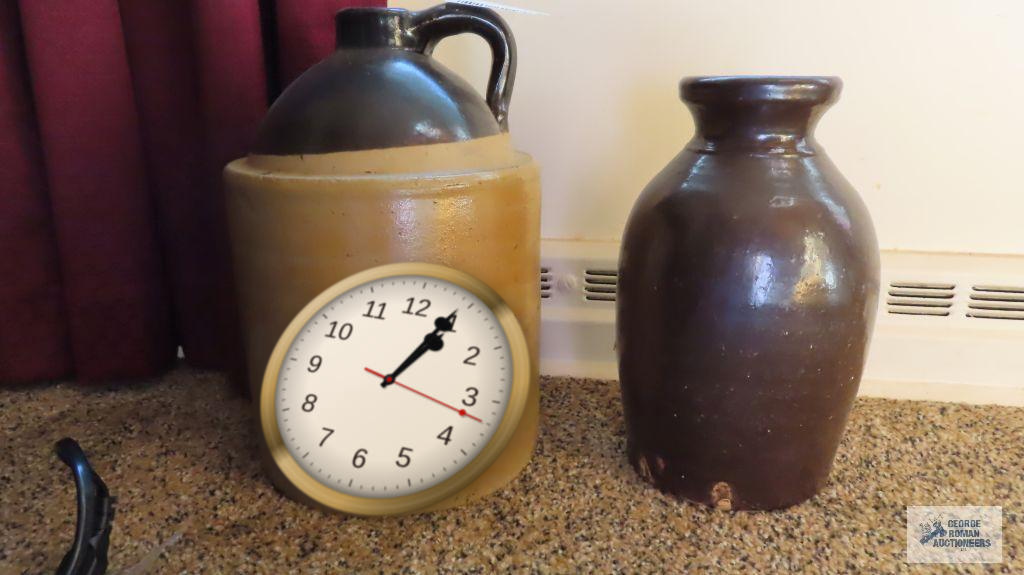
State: 1h04m17s
